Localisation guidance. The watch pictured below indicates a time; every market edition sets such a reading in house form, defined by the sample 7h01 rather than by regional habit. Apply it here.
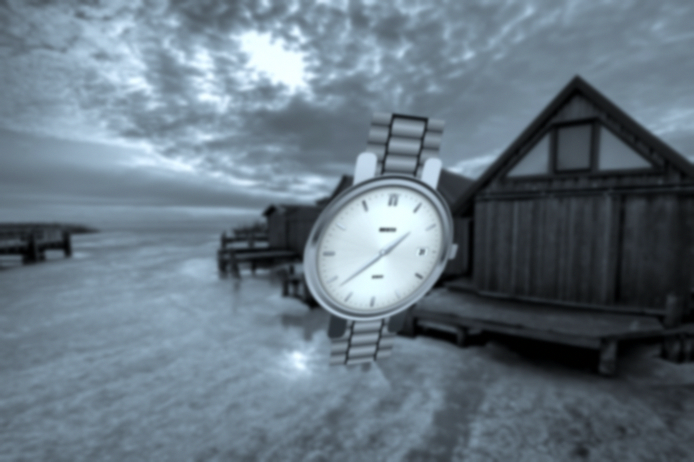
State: 1h38
